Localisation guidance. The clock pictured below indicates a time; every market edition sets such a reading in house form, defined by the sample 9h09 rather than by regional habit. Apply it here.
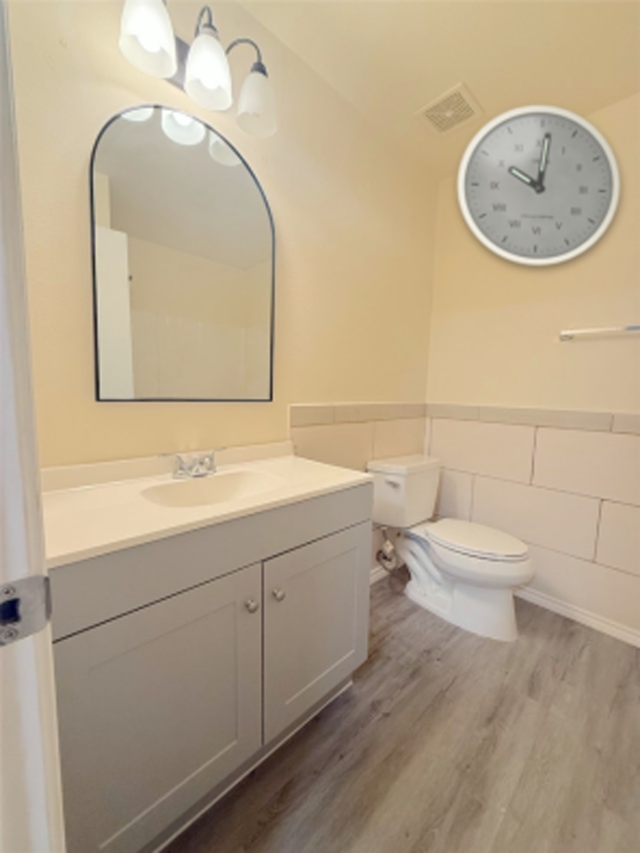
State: 10h01
